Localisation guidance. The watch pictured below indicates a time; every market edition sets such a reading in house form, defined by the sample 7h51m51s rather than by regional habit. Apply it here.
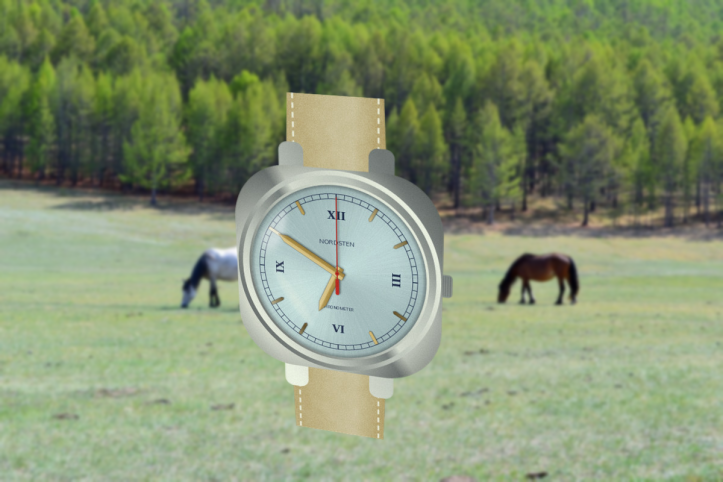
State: 6h50m00s
